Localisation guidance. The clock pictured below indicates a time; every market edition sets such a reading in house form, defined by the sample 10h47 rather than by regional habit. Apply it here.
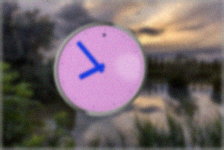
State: 7h52
